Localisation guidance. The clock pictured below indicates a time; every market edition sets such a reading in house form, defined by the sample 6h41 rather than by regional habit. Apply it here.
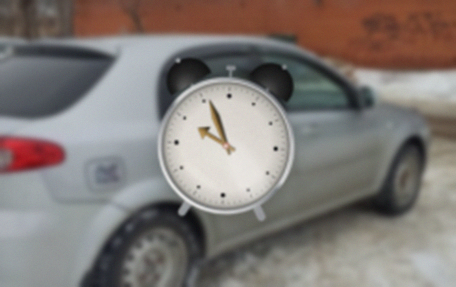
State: 9h56
